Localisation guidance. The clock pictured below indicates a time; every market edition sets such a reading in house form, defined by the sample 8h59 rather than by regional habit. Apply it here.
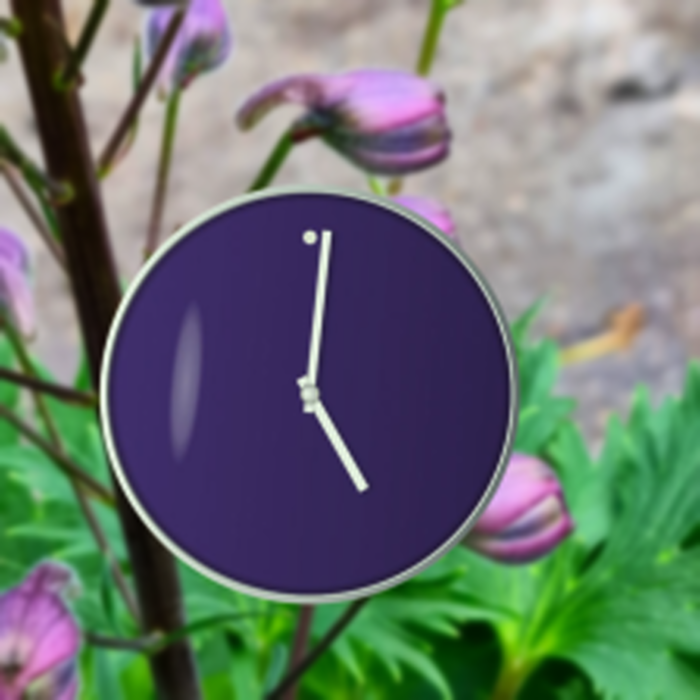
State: 5h01
